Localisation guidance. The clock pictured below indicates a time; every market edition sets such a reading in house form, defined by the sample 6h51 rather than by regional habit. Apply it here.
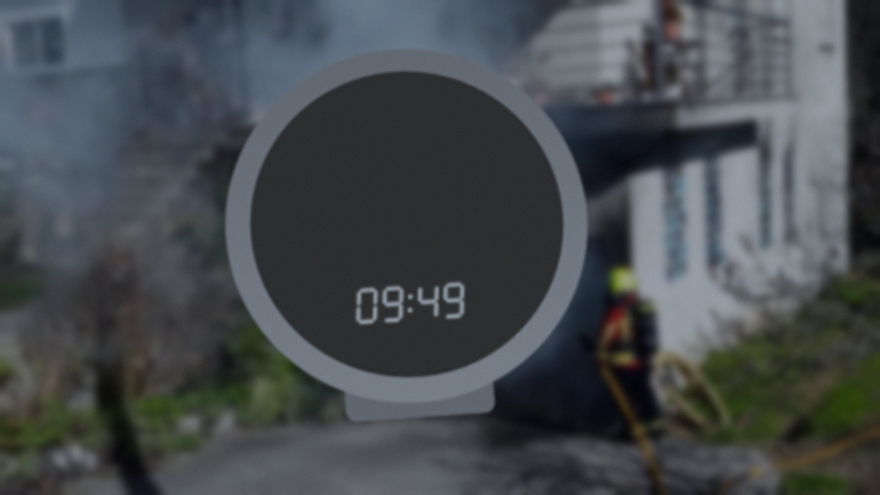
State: 9h49
